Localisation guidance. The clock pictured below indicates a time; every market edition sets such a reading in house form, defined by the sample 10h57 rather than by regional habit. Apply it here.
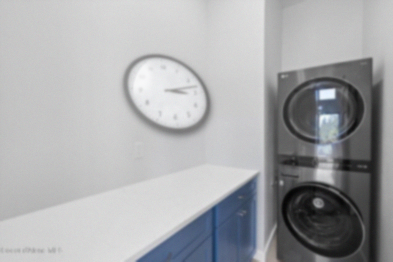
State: 3h13
